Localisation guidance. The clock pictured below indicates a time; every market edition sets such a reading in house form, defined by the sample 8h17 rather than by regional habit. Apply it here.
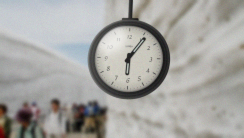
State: 6h06
